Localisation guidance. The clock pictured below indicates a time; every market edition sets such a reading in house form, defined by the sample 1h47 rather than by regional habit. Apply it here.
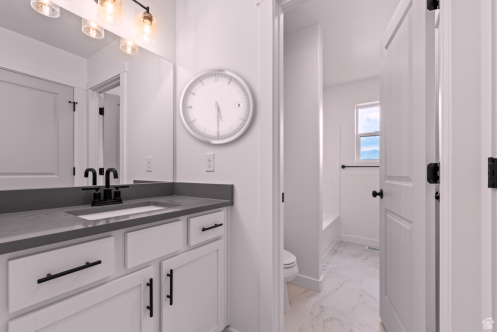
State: 5h30
